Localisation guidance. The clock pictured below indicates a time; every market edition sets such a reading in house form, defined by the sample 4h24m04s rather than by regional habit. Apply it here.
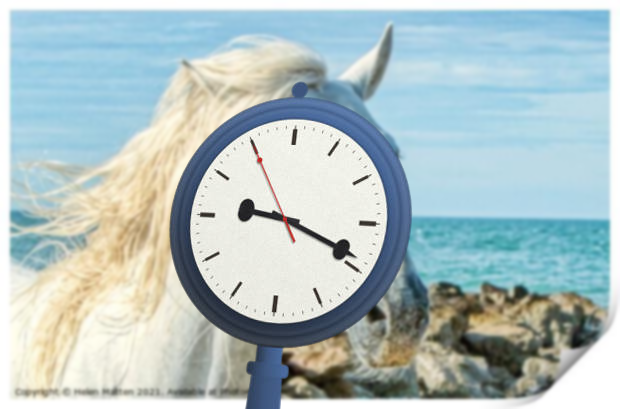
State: 9h18m55s
